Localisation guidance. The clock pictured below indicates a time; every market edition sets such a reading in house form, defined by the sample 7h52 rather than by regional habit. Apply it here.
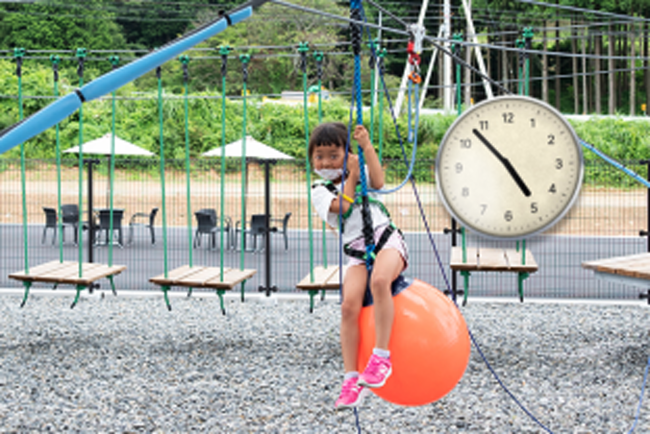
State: 4h53
